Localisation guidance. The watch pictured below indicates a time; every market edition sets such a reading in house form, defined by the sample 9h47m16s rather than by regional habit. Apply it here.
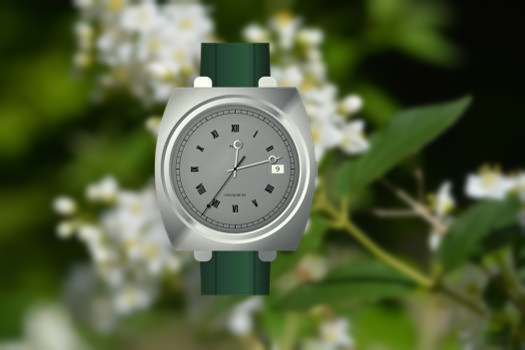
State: 12h12m36s
